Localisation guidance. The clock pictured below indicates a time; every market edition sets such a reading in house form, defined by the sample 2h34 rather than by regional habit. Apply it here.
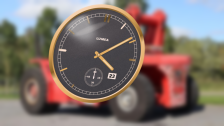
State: 4h09
